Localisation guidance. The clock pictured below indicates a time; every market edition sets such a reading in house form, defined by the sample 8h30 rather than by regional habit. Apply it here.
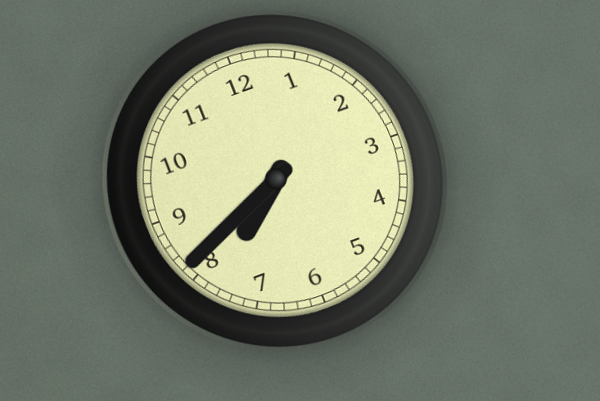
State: 7h41
